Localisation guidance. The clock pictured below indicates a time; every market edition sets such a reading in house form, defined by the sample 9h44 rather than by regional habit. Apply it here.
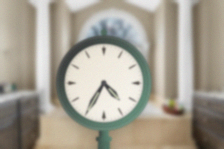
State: 4h35
